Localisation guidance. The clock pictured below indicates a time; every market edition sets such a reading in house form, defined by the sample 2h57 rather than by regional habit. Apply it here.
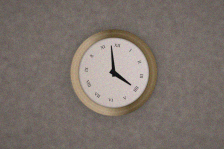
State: 3h58
